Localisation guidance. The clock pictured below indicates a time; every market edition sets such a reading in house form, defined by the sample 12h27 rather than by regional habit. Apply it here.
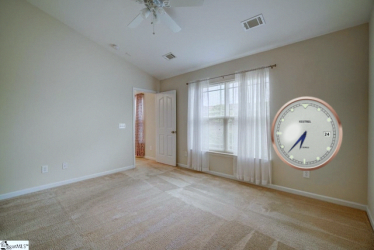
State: 6h37
